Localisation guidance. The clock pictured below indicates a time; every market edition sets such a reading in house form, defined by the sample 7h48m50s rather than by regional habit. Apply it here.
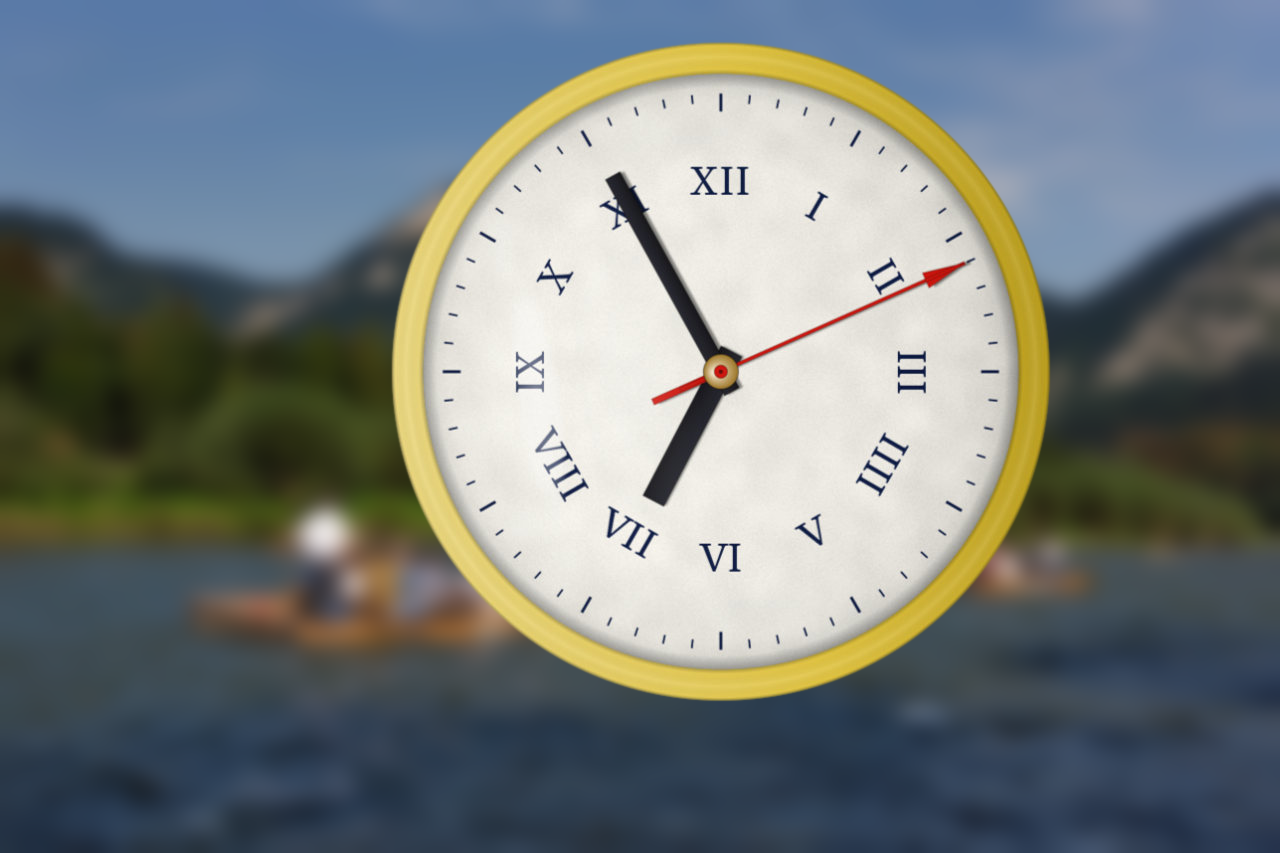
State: 6h55m11s
